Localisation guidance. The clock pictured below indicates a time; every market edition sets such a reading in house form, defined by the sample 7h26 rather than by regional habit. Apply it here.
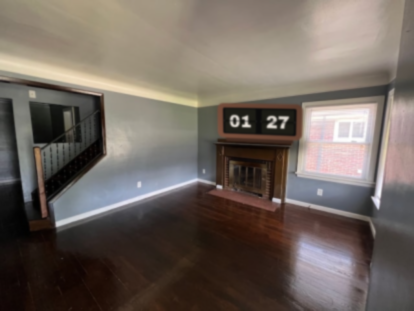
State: 1h27
